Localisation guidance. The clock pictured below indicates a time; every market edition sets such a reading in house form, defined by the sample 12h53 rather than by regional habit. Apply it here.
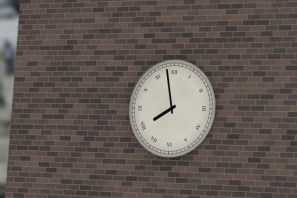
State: 7h58
